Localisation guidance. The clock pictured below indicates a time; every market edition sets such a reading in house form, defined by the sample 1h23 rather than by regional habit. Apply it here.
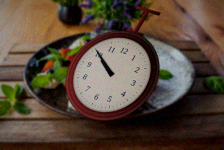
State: 9h50
